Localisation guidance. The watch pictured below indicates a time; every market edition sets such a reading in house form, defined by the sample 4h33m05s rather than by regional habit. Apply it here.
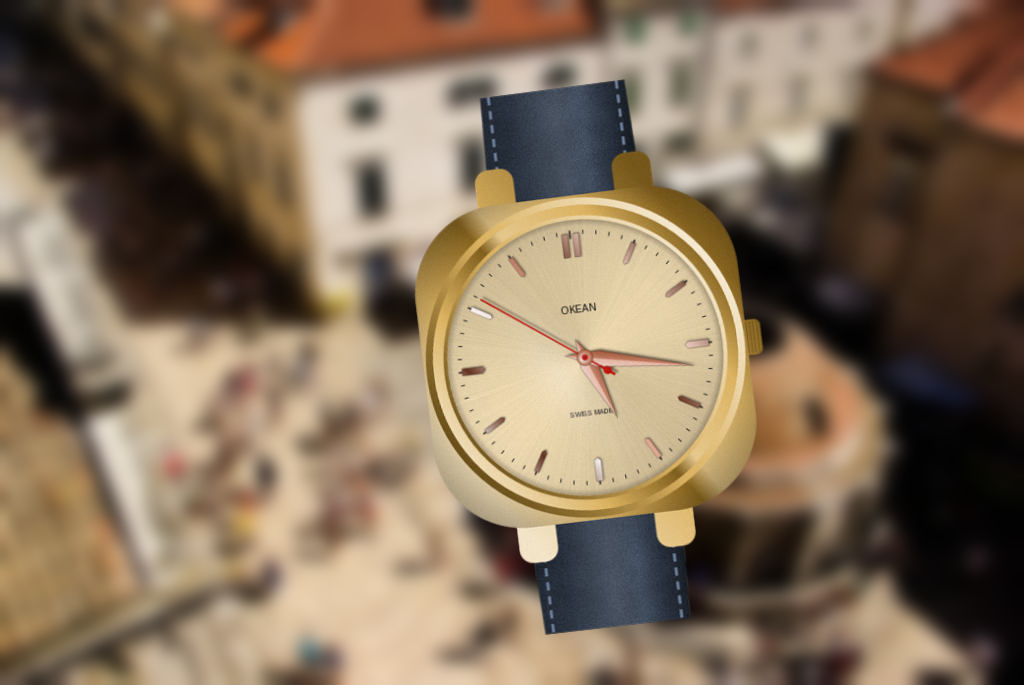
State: 5h16m51s
